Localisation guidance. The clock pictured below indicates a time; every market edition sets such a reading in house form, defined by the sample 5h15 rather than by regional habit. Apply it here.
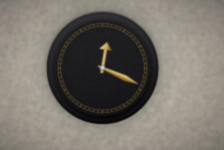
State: 12h19
